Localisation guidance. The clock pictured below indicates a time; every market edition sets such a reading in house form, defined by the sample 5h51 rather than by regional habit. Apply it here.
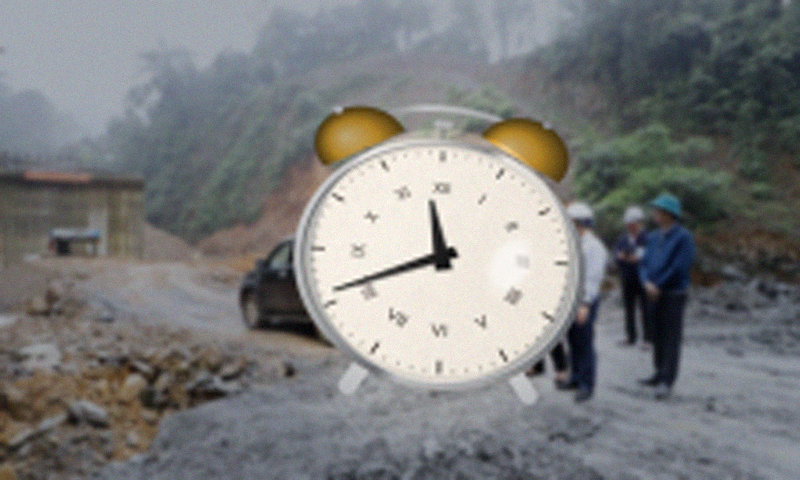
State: 11h41
